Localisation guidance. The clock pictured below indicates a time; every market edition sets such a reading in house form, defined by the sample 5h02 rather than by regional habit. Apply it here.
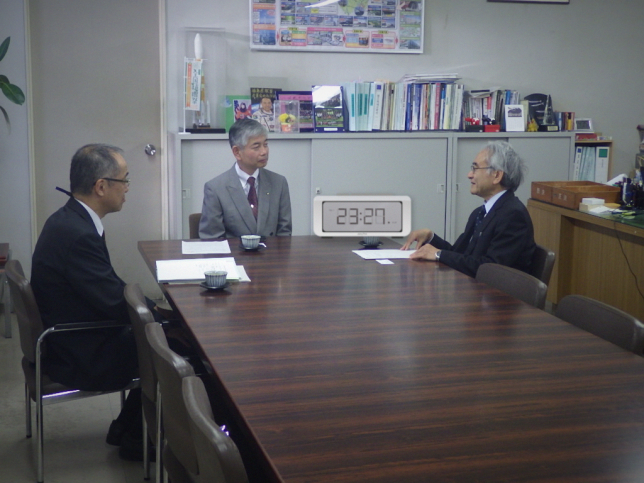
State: 23h27
